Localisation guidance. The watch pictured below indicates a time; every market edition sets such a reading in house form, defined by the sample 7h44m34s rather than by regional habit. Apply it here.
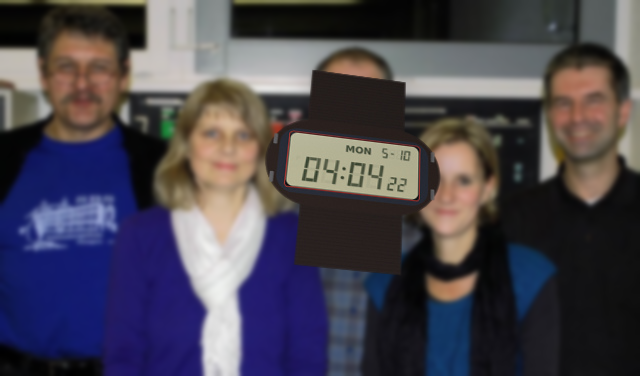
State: 4h04m22s
